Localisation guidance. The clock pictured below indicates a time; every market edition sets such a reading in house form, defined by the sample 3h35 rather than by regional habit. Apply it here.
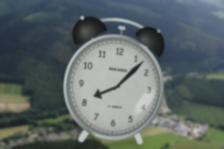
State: 8h07
